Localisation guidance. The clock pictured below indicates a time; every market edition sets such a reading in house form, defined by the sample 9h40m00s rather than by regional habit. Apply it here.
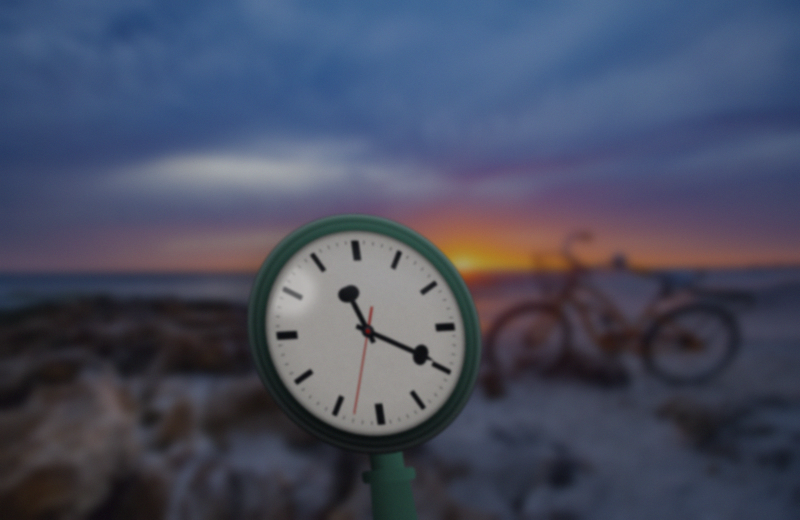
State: 11h19m33s
